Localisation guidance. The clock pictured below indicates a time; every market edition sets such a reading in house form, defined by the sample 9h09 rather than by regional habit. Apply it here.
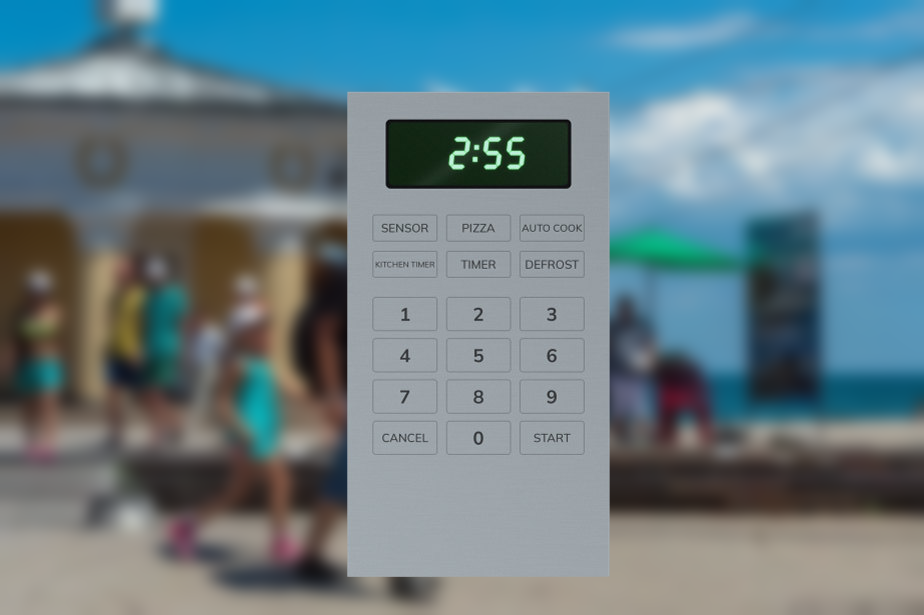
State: 2h55
